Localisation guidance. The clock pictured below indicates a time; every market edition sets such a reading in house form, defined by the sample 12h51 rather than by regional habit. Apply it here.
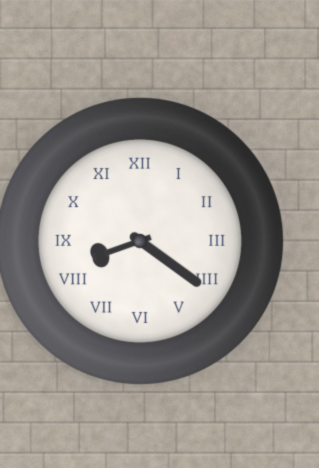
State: 8h21
